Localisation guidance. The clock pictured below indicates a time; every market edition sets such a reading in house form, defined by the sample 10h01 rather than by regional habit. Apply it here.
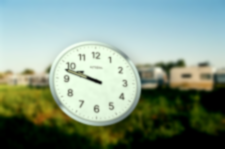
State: 9h48
